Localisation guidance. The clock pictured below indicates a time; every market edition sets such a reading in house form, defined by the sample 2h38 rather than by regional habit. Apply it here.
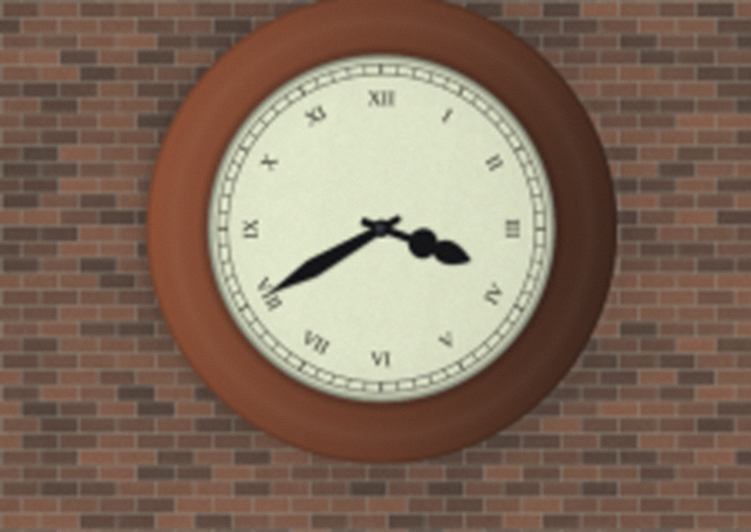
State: 3h40
